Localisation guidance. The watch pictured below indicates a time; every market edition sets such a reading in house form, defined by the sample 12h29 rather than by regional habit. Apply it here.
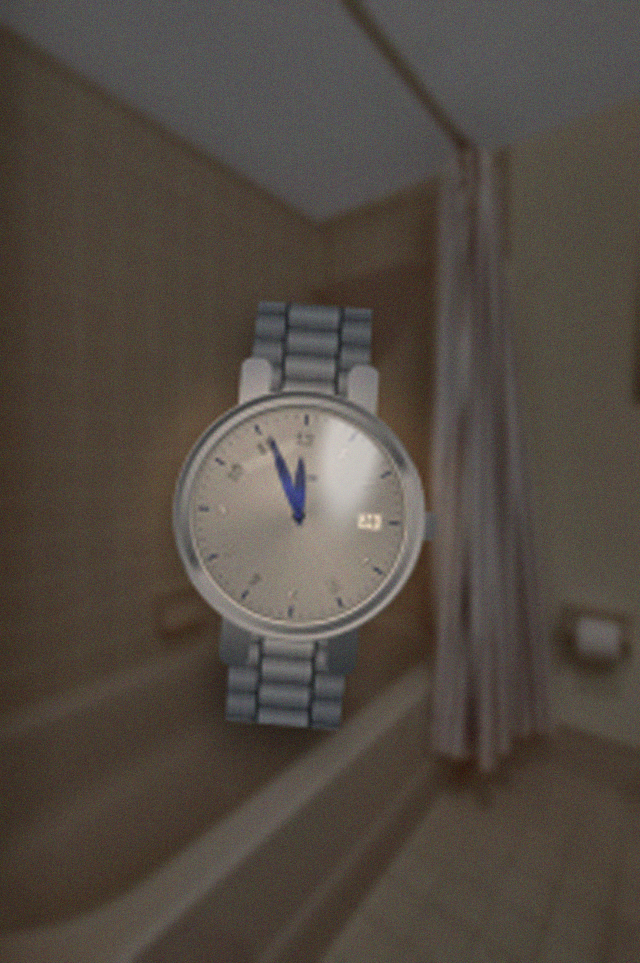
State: 11h56
